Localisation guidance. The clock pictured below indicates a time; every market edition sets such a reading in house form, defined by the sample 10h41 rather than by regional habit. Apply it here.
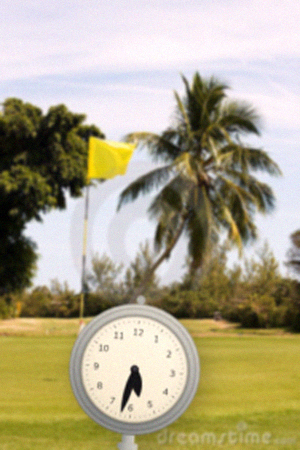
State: 5h32
